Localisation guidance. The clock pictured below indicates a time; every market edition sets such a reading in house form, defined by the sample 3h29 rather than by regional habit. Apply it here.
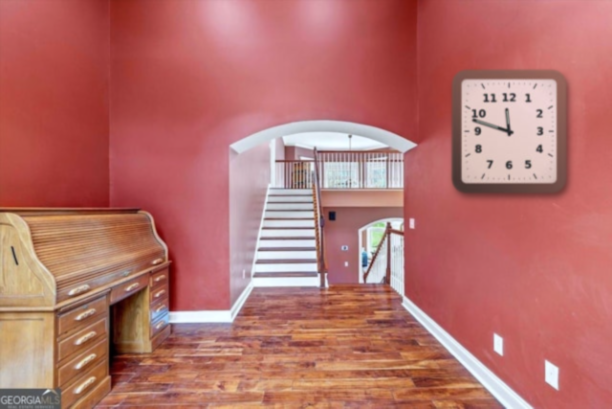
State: 11h48
